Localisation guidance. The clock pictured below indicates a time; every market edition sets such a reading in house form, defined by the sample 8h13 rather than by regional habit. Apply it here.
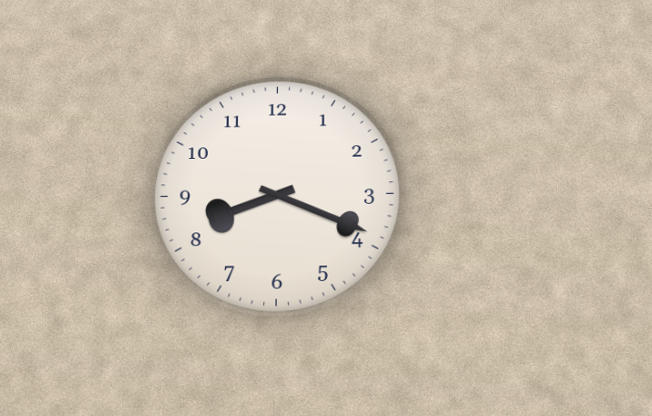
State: 8h19
